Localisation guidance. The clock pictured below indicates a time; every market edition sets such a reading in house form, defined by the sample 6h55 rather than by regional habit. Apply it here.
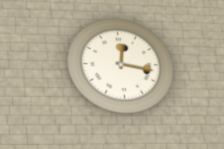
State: 12h17
